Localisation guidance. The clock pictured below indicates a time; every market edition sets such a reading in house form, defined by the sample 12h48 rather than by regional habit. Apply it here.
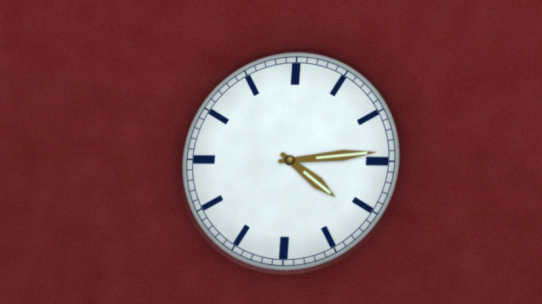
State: 4h14
